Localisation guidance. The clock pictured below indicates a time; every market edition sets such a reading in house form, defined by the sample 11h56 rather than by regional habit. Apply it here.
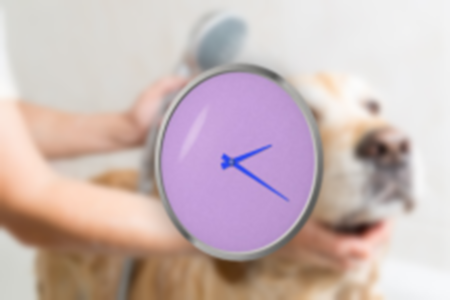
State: 2h20
